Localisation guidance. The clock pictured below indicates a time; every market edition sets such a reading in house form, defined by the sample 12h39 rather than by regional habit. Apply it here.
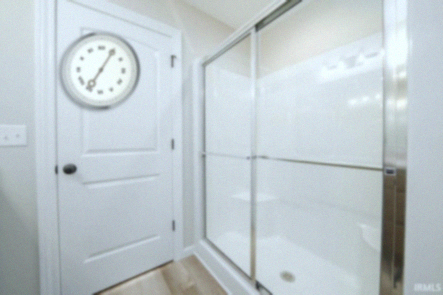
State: 7h05
